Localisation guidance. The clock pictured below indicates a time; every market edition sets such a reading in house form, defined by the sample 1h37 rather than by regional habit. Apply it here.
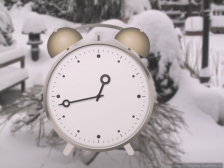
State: 12h43
